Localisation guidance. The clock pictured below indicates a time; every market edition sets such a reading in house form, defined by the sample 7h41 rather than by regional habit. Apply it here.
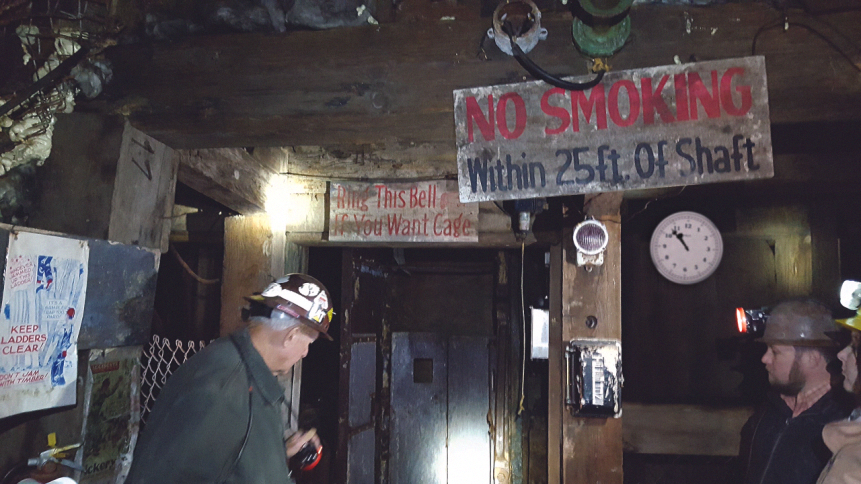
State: 10h53
